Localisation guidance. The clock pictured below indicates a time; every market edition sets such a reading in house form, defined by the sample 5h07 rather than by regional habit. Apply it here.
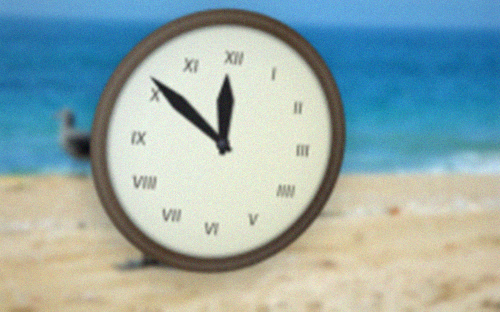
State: 11h51
